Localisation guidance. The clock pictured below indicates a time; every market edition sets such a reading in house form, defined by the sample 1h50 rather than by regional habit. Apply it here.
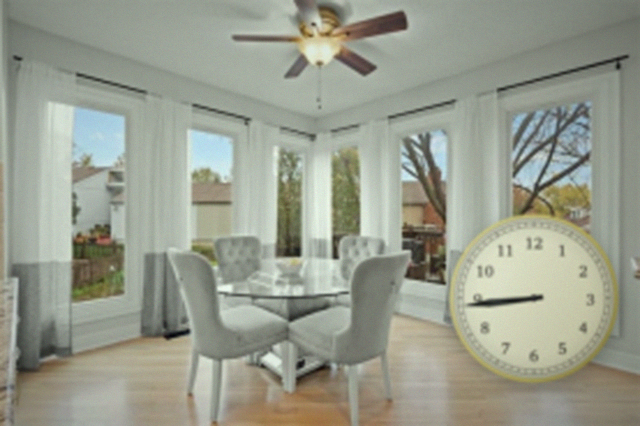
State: 8h44
